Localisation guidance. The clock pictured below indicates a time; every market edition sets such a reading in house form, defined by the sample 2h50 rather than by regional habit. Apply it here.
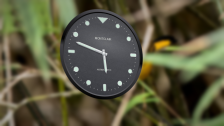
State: 5h48
